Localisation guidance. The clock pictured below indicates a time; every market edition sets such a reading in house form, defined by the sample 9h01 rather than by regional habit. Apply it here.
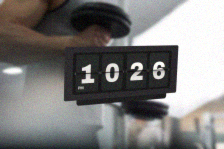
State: 10h26
